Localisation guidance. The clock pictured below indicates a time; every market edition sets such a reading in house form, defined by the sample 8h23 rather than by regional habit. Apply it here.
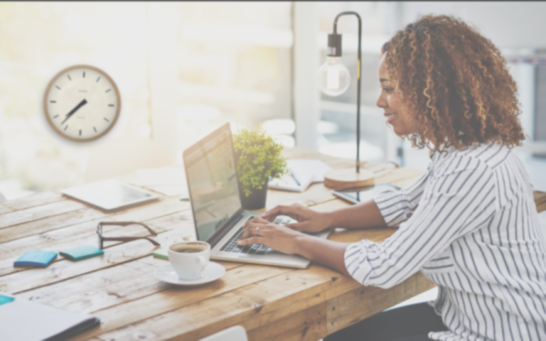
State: 7h37
